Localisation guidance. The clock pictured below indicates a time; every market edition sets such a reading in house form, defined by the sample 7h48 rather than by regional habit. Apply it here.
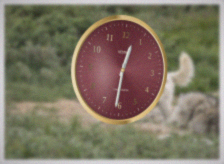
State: 12h31
